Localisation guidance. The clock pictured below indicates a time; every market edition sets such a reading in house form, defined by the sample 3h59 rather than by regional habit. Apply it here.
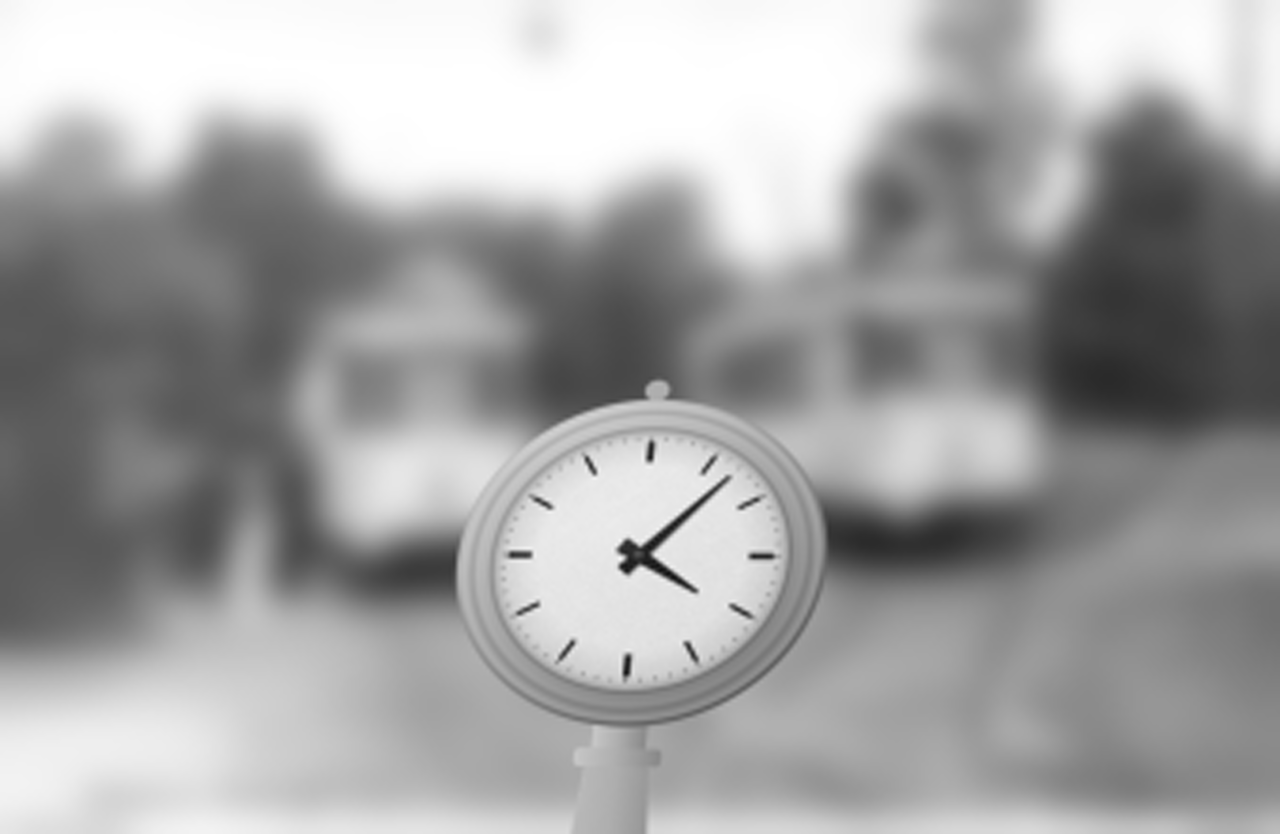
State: 4h07
